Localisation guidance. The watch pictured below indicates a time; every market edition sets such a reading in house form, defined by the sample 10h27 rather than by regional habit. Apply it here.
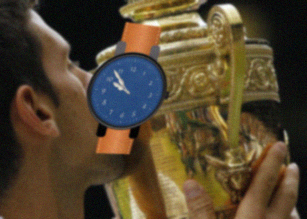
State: 9h53
